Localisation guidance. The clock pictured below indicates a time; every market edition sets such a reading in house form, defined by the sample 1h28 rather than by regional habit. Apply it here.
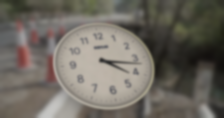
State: 4h17
